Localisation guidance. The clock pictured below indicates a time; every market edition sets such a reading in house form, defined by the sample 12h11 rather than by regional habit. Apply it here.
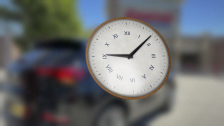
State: 9h08
